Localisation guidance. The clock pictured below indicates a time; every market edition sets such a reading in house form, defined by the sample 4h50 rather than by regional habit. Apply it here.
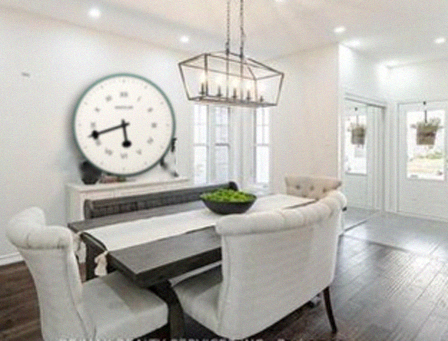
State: 5h42
